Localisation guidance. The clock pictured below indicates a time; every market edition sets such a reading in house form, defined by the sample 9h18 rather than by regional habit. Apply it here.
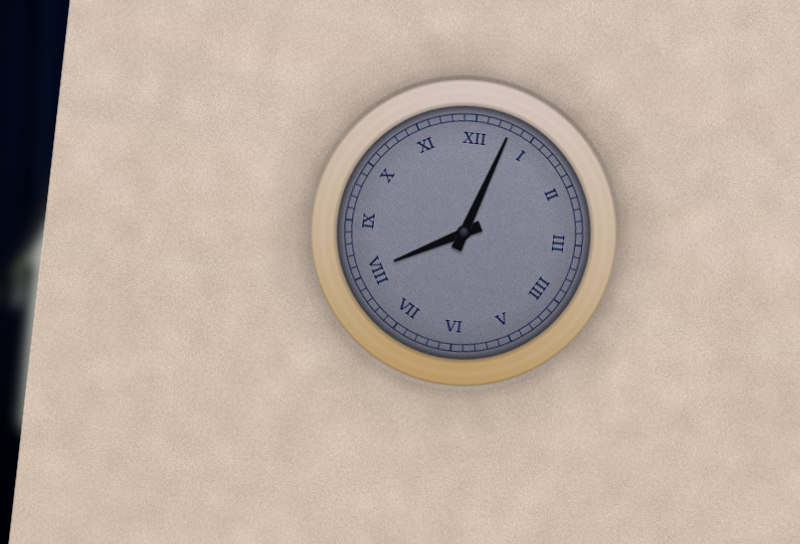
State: 8h03
